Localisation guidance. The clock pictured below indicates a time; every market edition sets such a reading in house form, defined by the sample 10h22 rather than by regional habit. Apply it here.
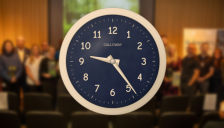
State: 9h24
